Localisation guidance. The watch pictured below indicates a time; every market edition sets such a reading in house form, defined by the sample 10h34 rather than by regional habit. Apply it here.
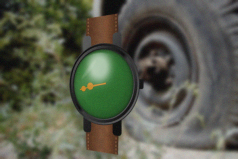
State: 8h43
